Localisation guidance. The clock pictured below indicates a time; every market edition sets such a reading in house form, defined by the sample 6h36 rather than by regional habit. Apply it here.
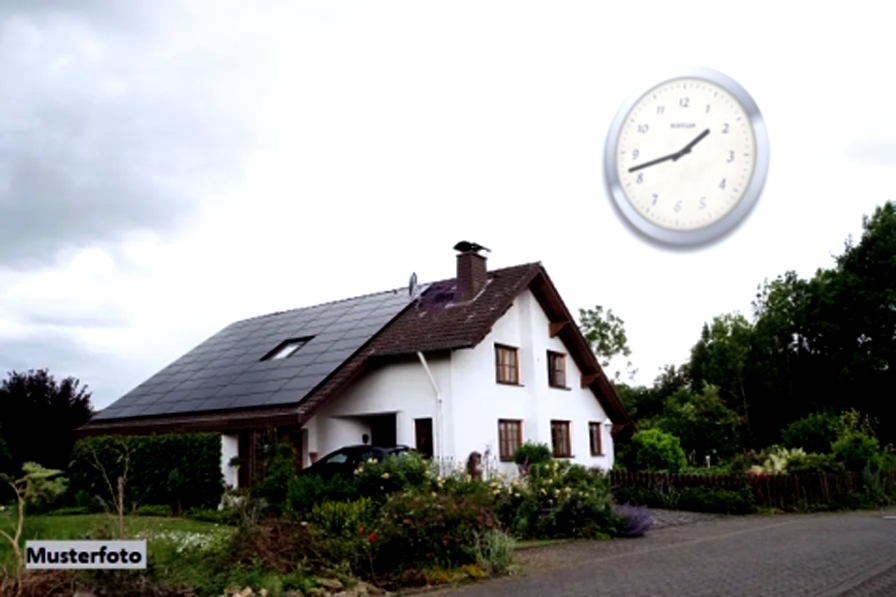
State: 1h42
